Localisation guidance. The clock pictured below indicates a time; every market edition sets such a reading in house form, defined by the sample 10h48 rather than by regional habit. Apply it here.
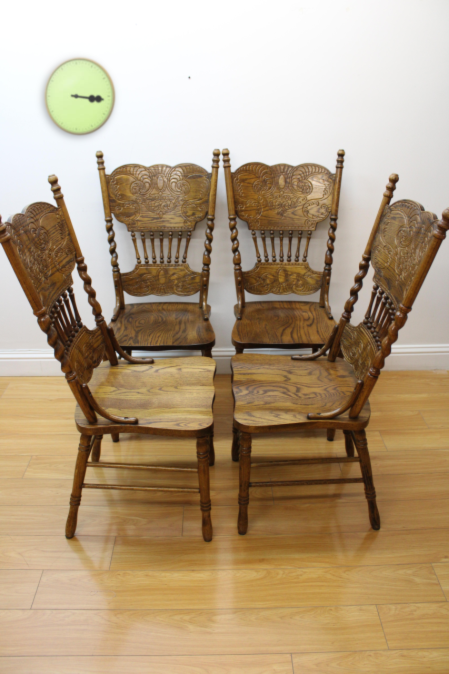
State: 3h16
